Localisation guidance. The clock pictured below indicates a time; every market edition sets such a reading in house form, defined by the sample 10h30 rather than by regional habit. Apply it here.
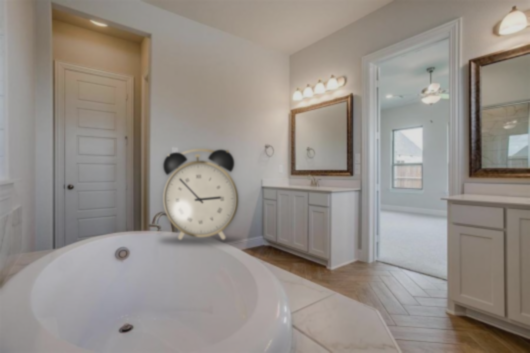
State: 2h53
